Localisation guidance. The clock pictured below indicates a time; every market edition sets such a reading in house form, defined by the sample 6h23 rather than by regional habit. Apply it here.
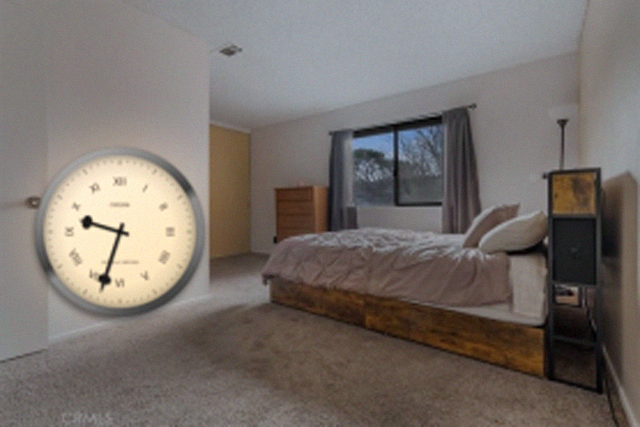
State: 9h33
